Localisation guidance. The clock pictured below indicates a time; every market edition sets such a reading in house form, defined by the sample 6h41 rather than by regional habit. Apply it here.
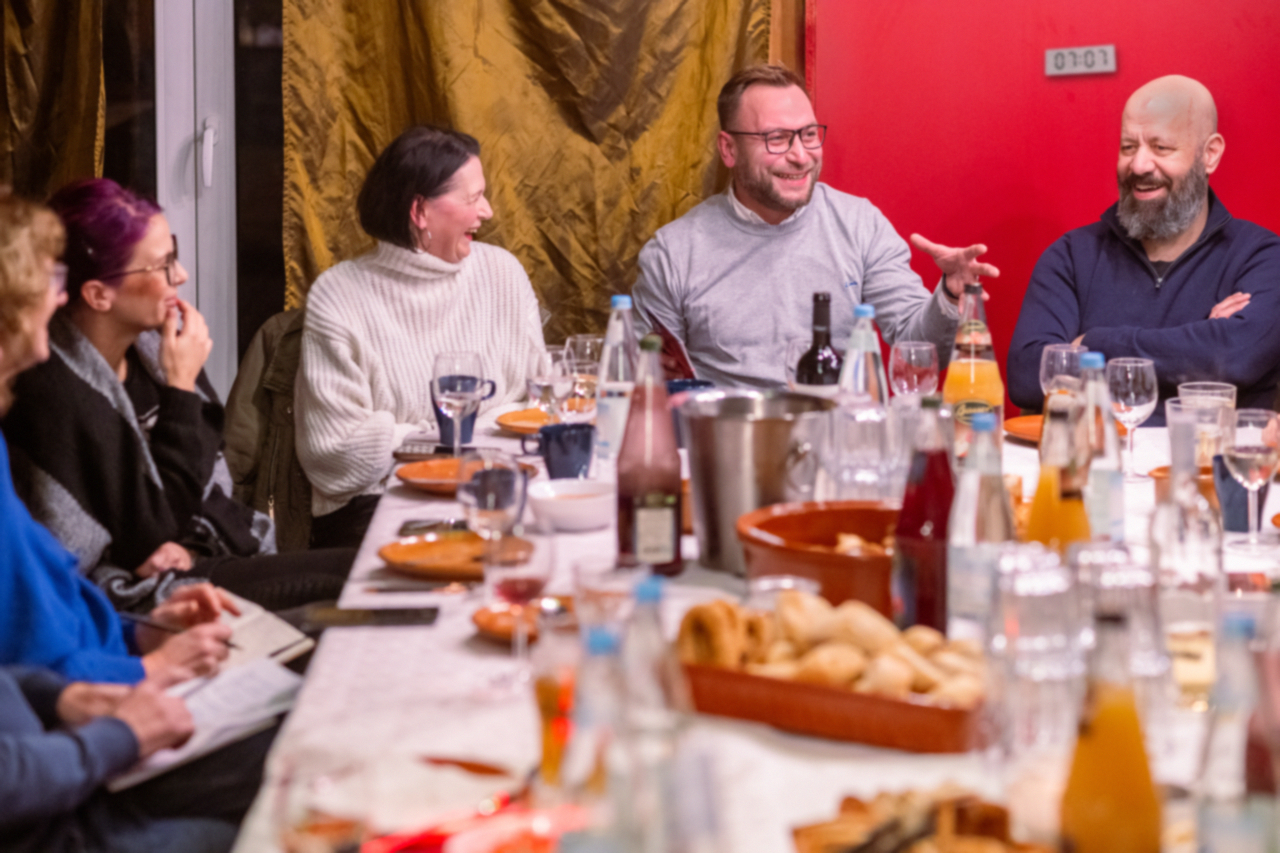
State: 7h07
